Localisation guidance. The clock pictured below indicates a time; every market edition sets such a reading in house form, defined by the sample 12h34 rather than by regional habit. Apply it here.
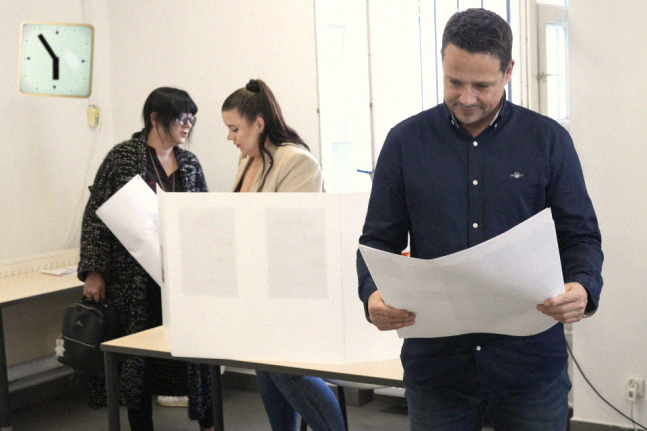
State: 5h54
